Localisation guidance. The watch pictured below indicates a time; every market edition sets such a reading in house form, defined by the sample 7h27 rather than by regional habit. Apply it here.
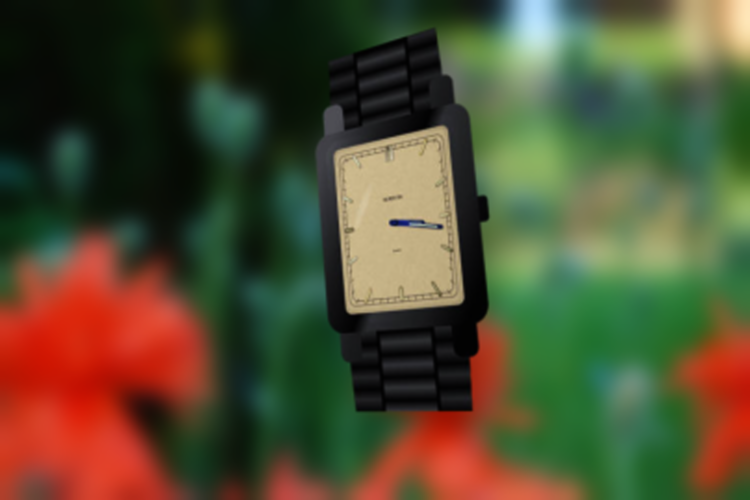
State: 3h17
